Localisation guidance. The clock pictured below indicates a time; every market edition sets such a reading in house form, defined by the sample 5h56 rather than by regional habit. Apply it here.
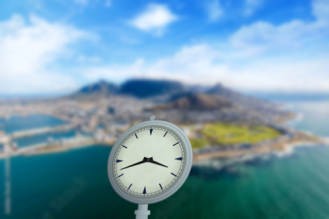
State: 3h42
